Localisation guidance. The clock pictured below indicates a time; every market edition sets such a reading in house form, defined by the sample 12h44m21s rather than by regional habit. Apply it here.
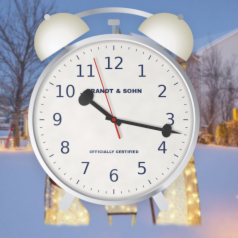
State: 10h16m57s
